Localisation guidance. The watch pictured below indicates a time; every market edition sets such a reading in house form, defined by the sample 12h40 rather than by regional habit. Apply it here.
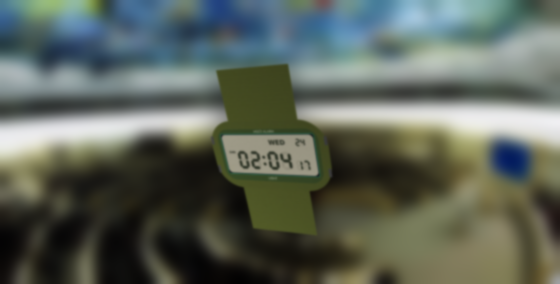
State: 2h04
